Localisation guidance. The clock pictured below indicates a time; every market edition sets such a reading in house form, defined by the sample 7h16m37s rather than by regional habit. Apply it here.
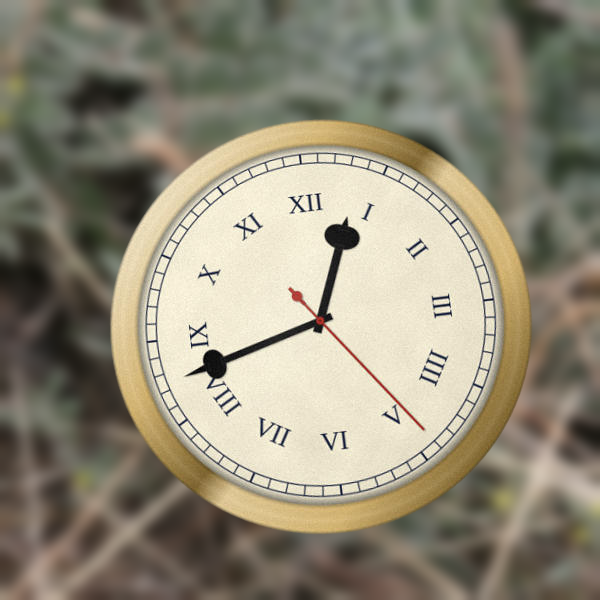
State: 12h42m24s
